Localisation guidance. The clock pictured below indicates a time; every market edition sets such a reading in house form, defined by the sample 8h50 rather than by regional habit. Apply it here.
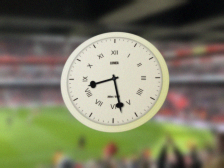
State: 8h28
